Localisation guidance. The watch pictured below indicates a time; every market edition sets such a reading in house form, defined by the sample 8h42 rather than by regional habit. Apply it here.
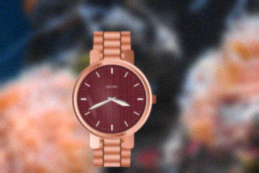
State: 3h41
